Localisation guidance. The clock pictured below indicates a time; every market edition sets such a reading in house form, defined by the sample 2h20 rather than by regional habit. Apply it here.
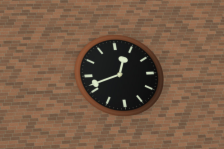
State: 12h42
